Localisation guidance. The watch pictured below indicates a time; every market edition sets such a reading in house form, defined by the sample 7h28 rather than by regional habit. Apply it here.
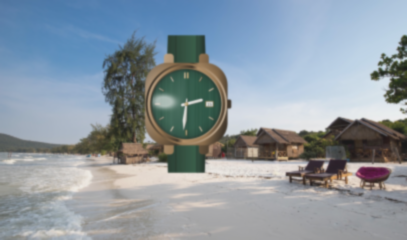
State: 2h31
